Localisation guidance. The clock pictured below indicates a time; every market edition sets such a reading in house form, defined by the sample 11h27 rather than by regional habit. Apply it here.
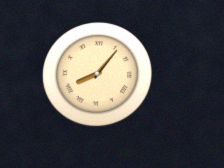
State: 8h06
